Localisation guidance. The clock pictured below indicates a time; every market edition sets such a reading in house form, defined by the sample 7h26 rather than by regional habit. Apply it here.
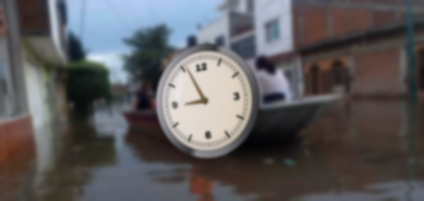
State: 8h56
